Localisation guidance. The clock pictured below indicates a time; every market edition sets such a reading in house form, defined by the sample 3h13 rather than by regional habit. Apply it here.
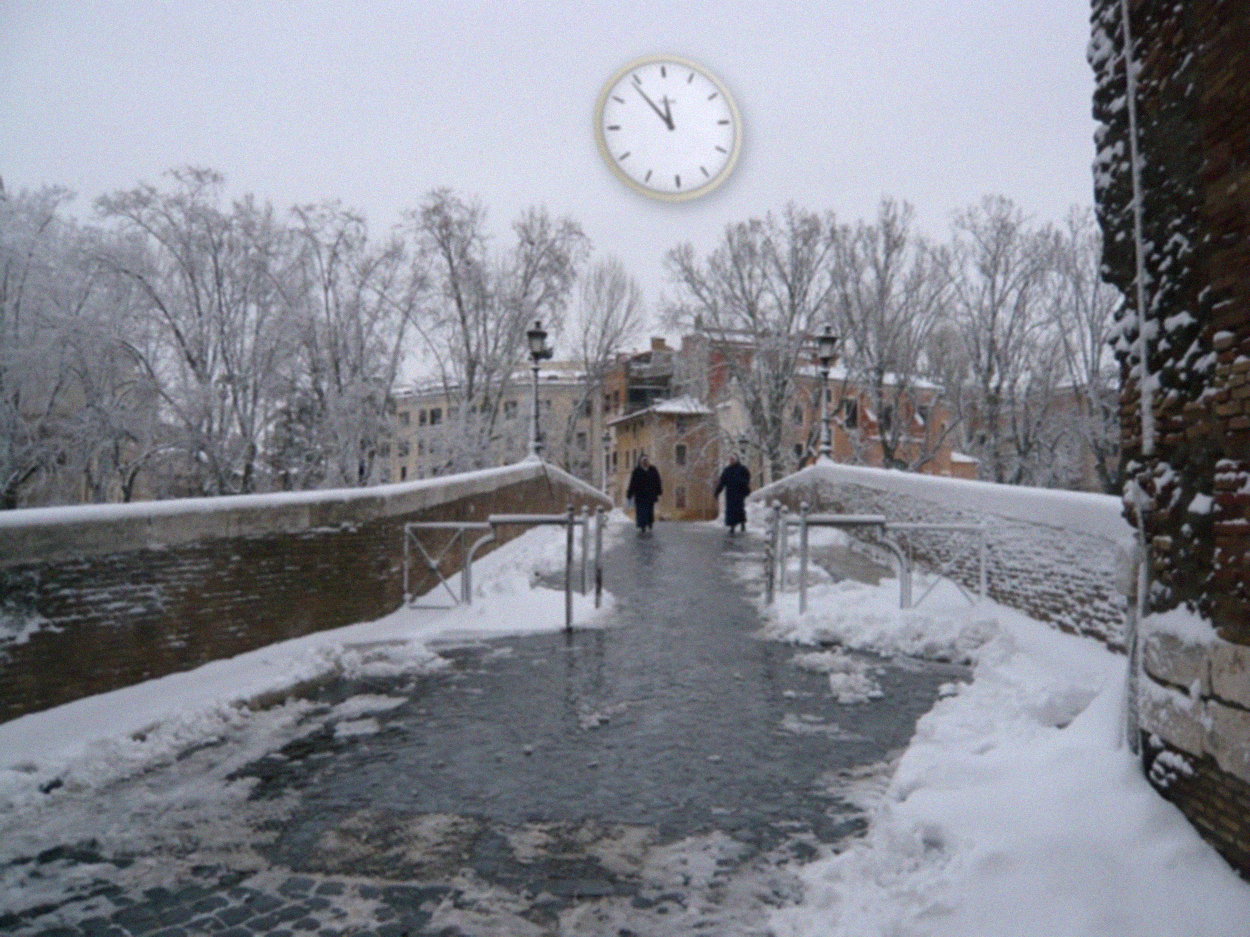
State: 11h54
